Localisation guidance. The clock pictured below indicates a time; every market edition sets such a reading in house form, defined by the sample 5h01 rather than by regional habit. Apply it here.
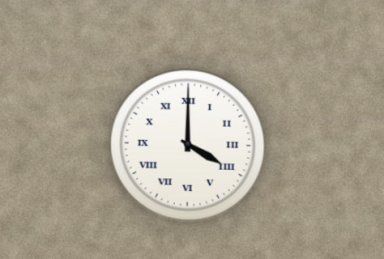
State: 4h00
